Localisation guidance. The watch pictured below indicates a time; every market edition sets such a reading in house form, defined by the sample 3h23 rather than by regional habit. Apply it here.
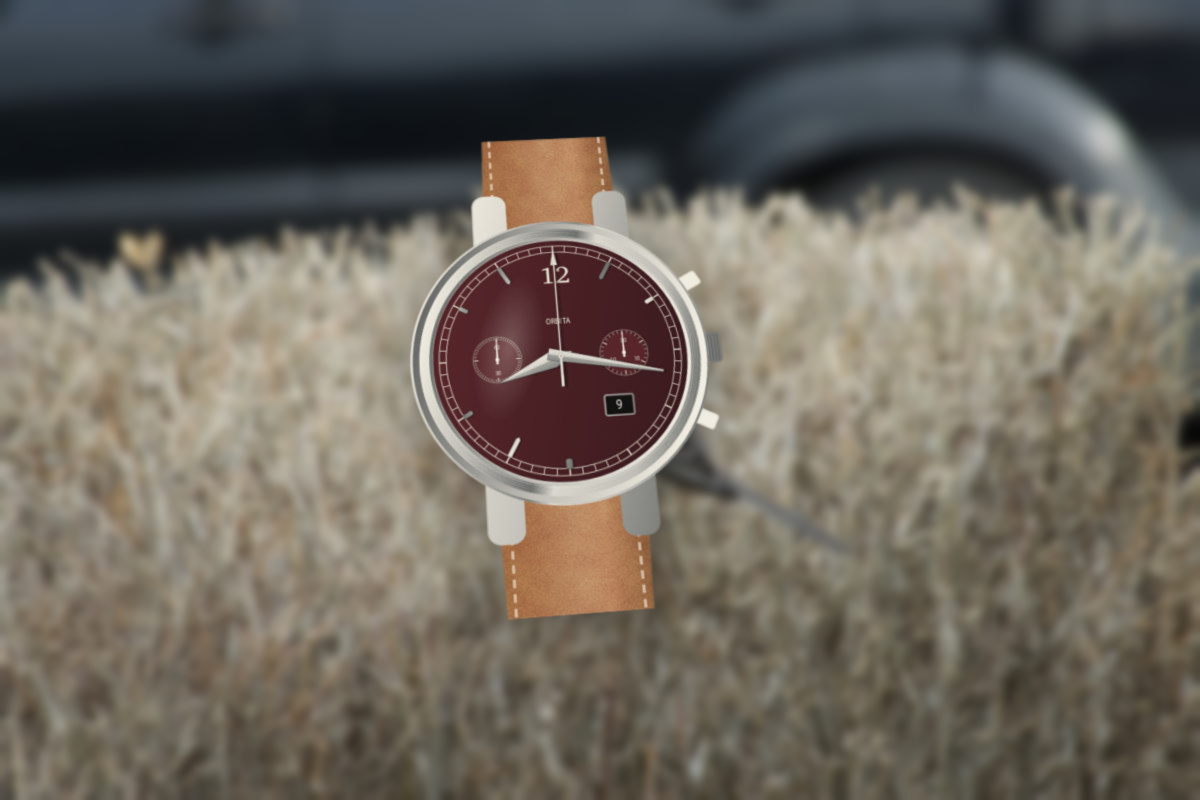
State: 8h17
